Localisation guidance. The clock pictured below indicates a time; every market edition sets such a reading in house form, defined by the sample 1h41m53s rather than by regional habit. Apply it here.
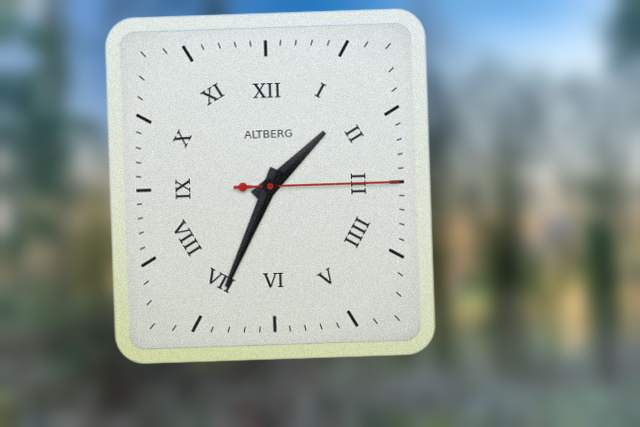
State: 1h34m15s
